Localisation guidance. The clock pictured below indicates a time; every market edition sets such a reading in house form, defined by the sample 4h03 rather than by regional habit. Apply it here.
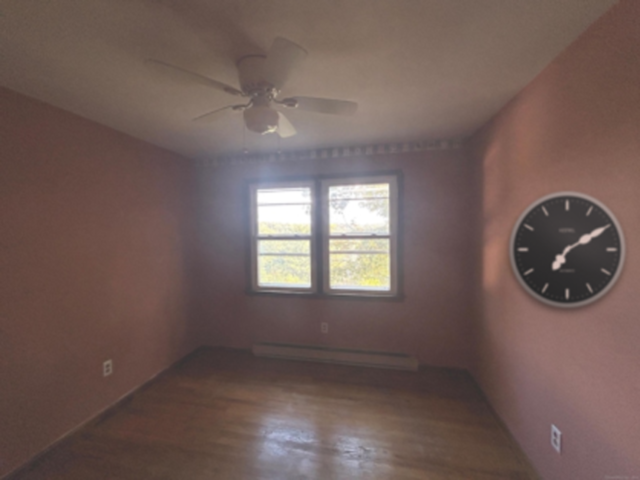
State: 7h10
